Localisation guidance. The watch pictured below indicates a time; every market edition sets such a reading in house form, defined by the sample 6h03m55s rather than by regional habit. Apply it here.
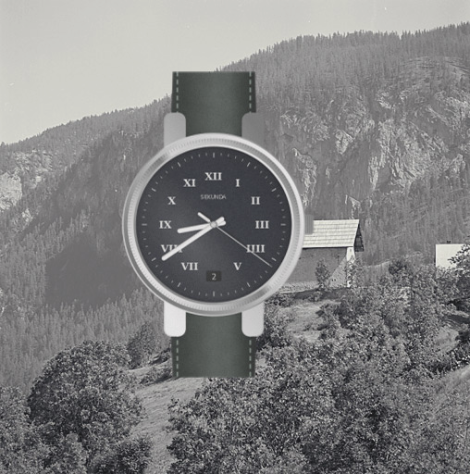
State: 8h39m21s
